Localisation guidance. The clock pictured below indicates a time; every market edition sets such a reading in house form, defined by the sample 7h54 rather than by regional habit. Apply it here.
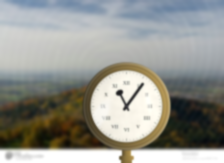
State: 11h06
